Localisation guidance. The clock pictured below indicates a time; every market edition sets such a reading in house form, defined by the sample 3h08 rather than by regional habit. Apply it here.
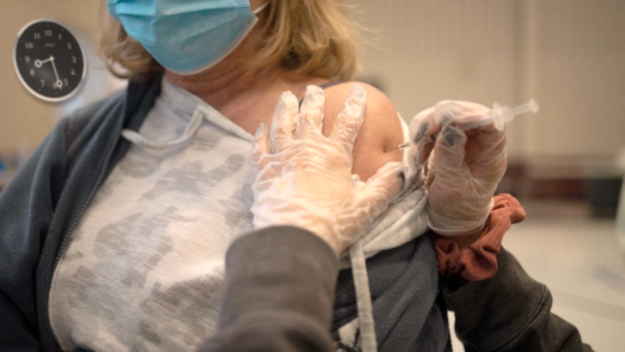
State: 8h28
